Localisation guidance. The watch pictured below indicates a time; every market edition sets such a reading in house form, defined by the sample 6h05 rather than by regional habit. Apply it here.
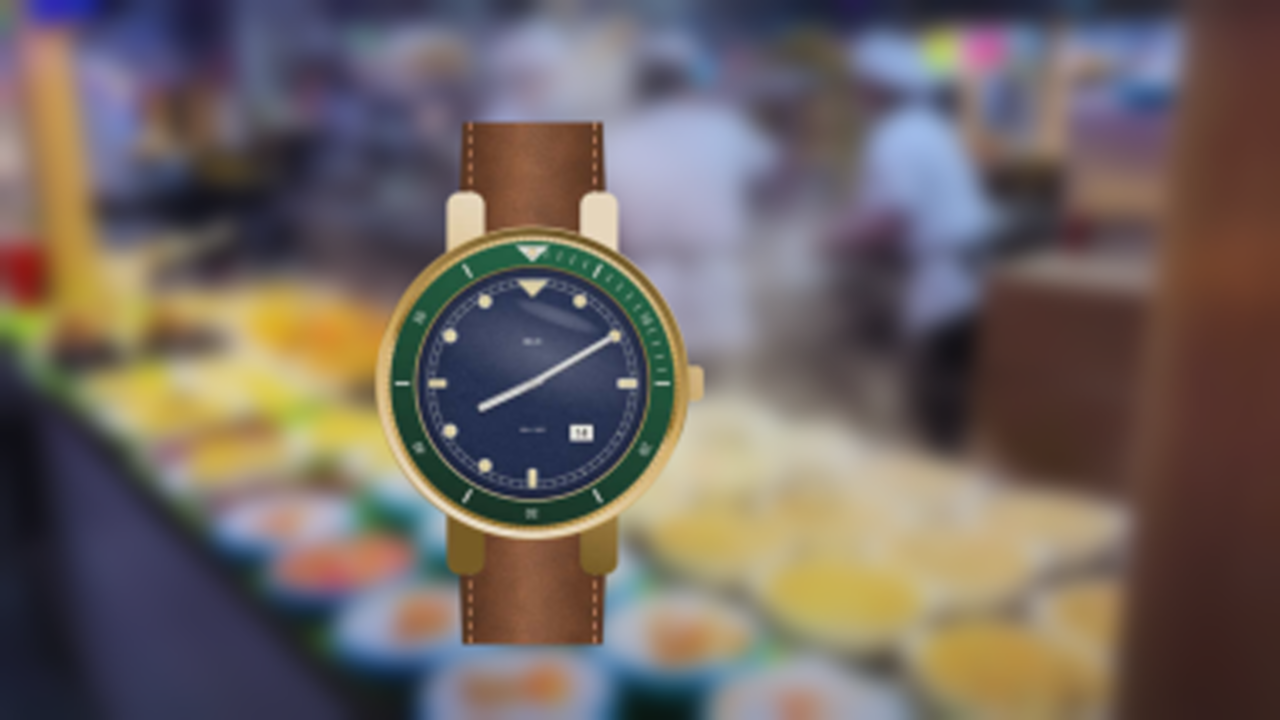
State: 8h10
